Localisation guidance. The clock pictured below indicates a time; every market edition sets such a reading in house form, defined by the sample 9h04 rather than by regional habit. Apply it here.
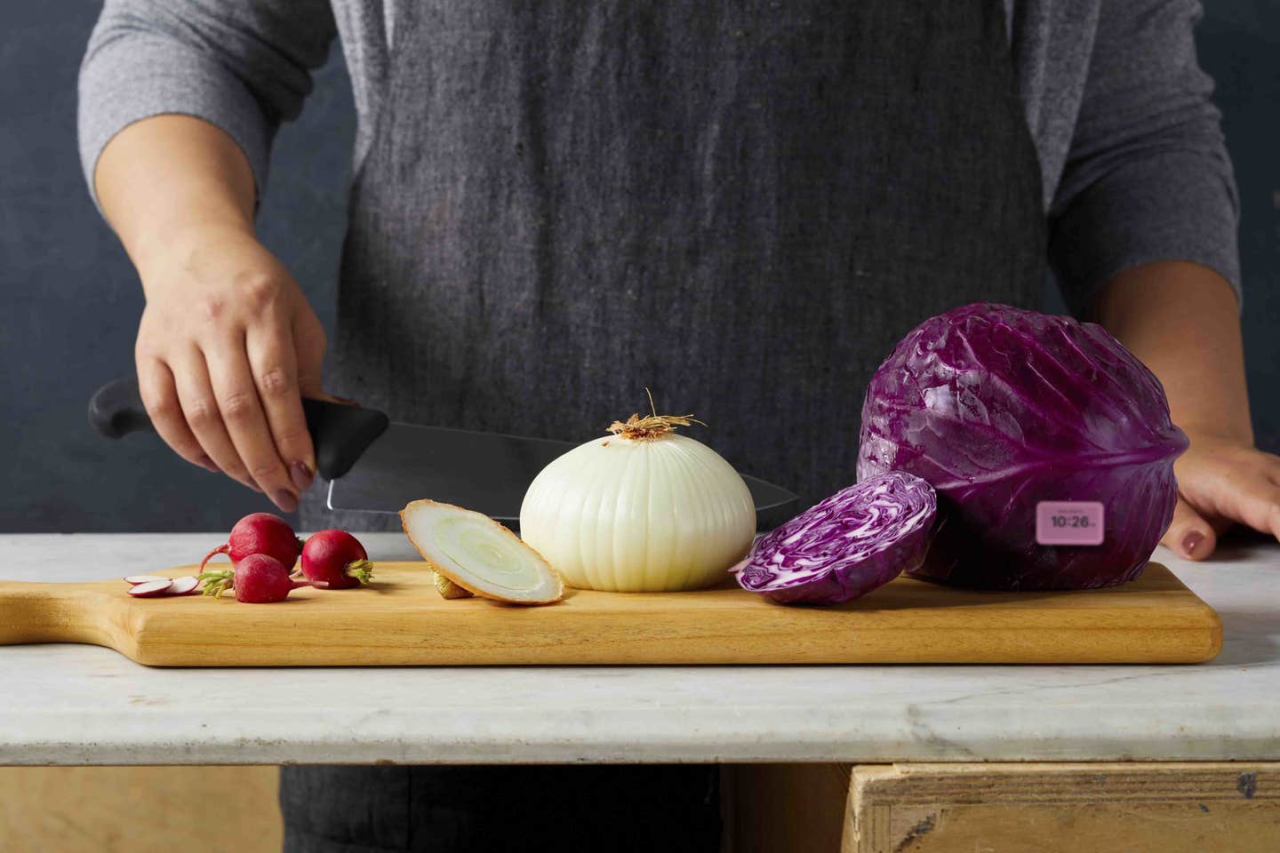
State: 10h26
